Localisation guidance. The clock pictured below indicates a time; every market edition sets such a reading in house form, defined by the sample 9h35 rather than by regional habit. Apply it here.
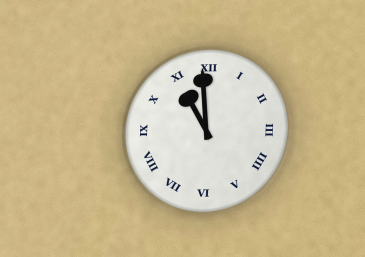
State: 10h59
